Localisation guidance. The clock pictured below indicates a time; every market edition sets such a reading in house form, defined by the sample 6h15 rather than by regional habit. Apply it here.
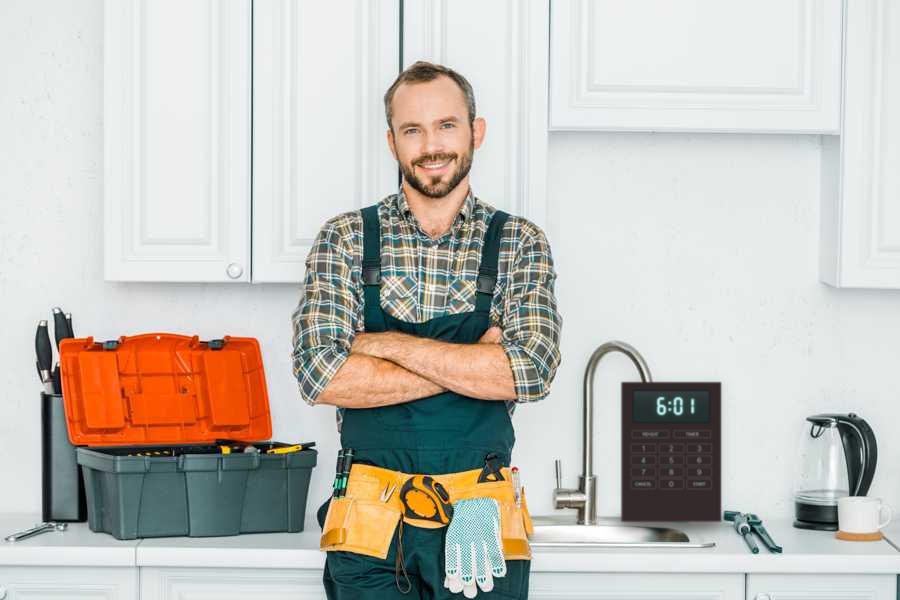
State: 6h01
